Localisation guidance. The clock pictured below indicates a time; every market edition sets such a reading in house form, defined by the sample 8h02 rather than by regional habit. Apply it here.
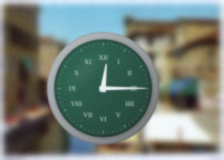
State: 12h15
